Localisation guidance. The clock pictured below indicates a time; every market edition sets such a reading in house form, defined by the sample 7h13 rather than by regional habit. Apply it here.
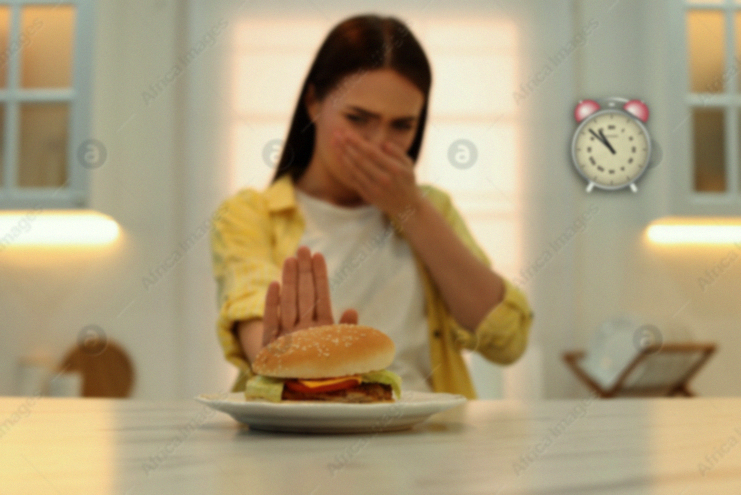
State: 10h52
